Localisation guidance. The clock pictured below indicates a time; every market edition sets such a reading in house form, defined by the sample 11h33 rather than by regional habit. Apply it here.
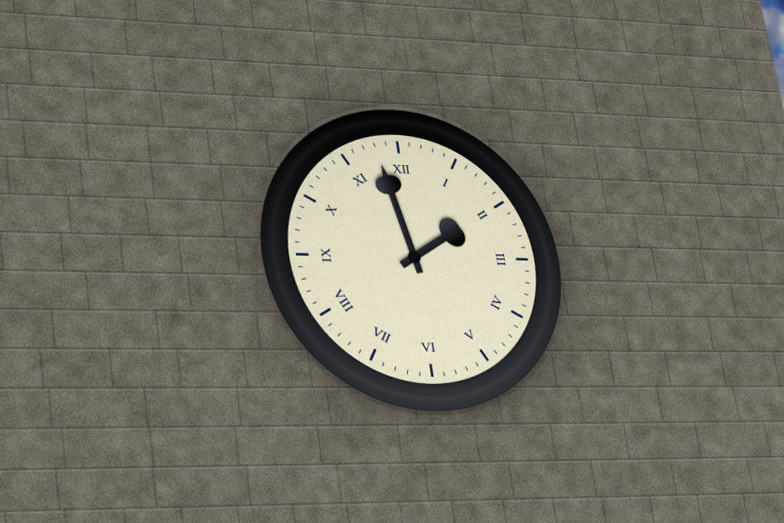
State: 1h58
